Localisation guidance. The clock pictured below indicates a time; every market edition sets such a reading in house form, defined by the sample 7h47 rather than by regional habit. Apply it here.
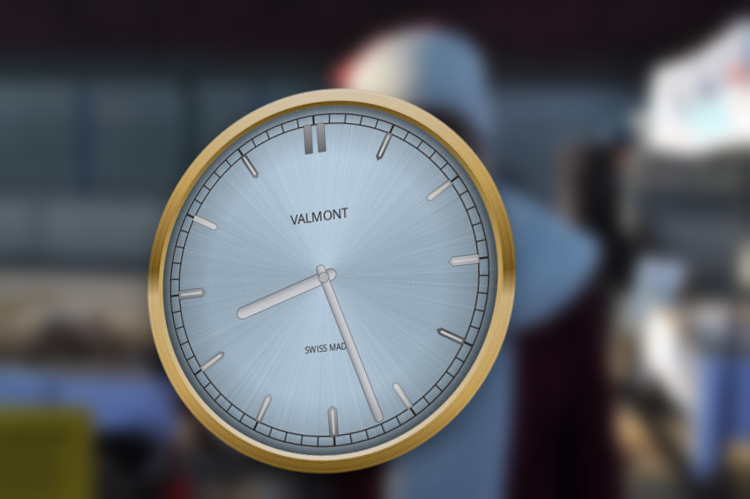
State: 8h27
